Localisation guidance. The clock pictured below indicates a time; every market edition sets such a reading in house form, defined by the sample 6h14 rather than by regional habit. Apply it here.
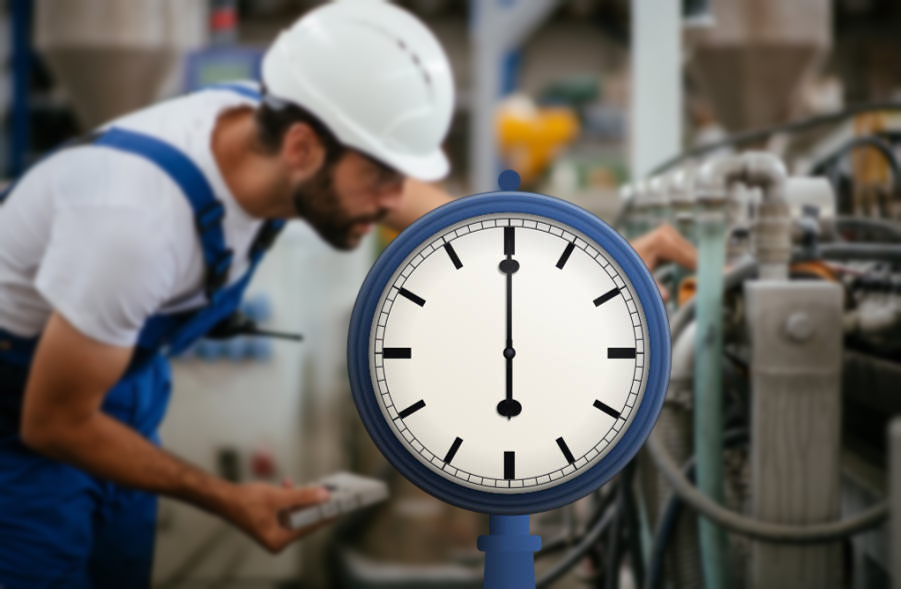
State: 6h00
